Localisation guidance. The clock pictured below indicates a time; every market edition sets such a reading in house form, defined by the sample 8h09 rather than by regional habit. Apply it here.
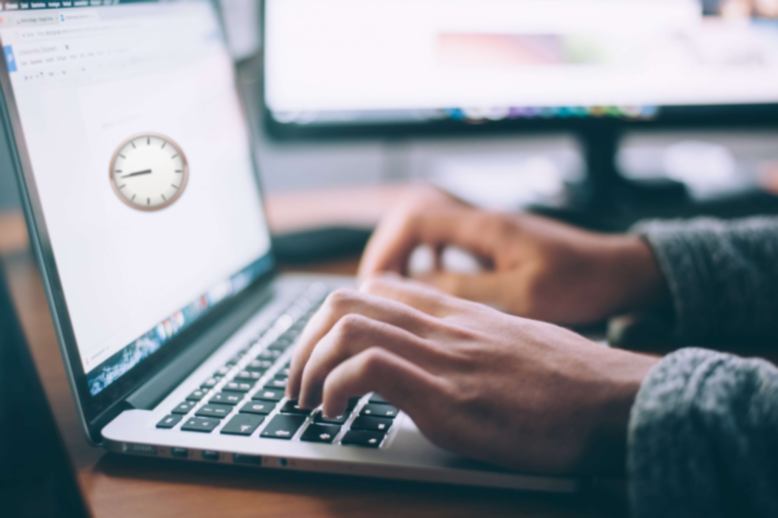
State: 8h43
